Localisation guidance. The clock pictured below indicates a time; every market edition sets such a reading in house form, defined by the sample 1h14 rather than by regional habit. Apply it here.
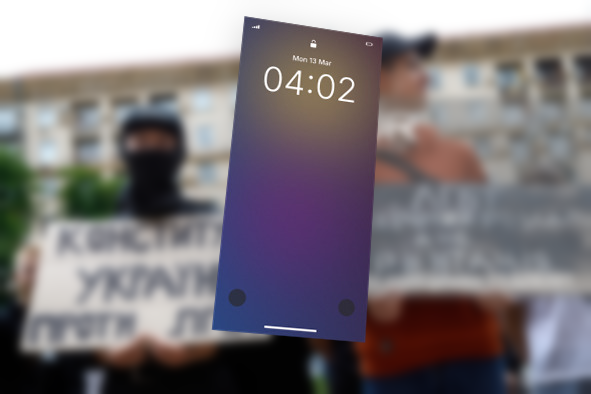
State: 4h02
